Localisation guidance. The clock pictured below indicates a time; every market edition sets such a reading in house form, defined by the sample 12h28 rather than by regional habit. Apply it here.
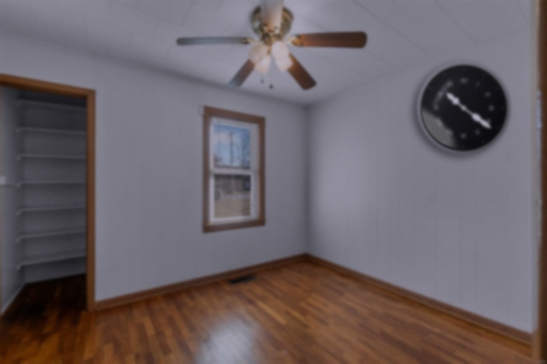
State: 10h21
